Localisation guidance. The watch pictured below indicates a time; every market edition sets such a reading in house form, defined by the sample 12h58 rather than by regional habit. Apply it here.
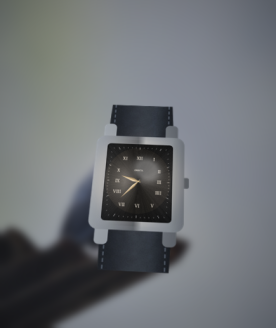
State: 9h37
